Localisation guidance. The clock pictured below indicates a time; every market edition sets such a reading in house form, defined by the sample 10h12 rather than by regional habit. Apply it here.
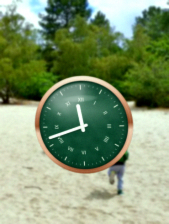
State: 11h42
